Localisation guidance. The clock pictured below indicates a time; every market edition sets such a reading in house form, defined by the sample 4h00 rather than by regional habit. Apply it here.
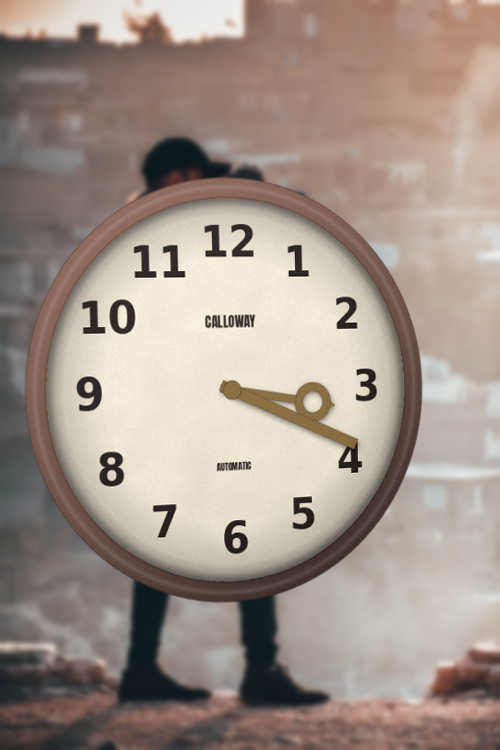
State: 3h19
